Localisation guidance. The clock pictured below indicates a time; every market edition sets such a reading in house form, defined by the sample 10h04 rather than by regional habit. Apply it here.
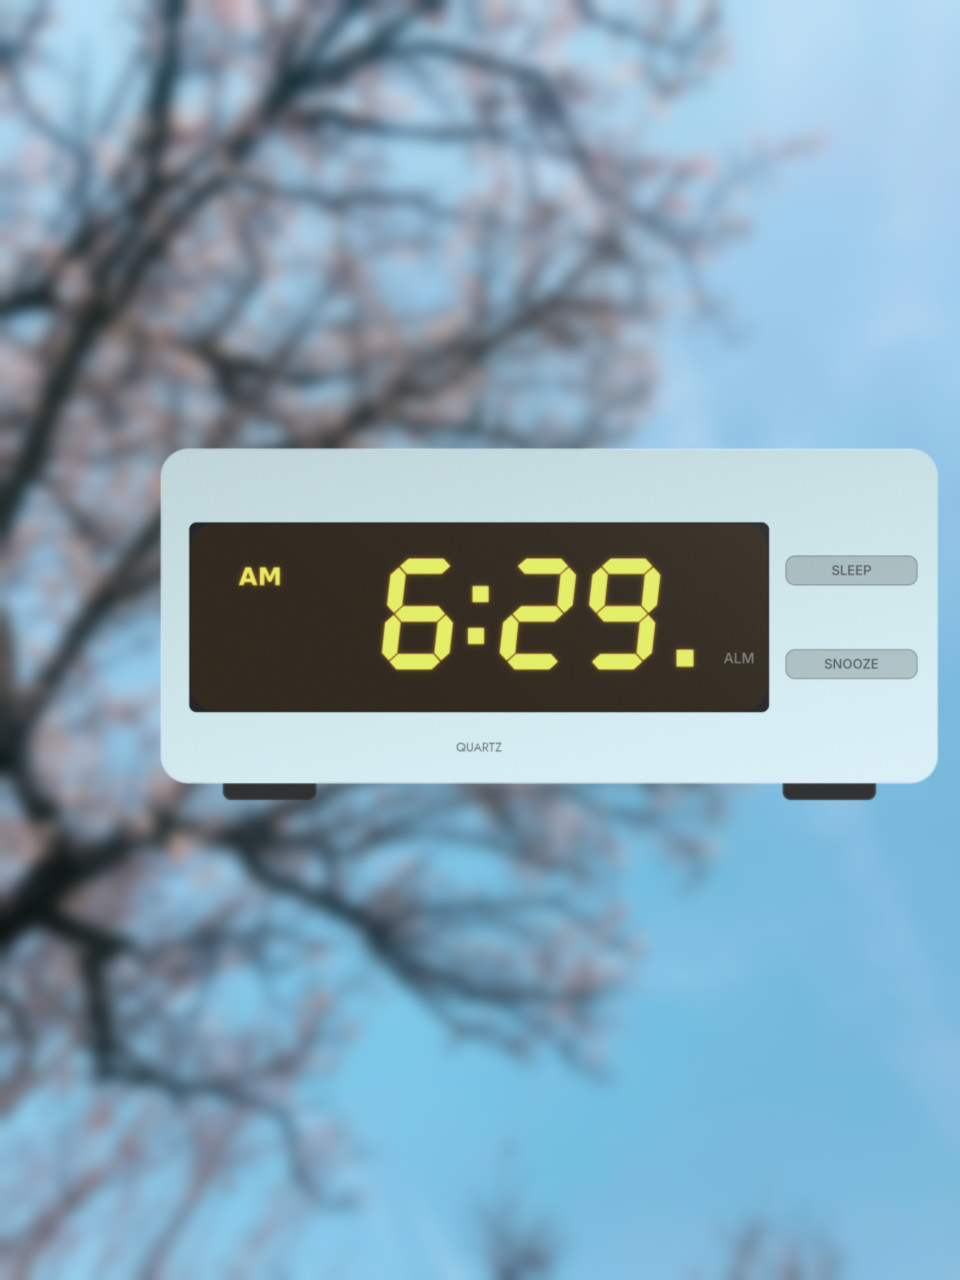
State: 6h29
